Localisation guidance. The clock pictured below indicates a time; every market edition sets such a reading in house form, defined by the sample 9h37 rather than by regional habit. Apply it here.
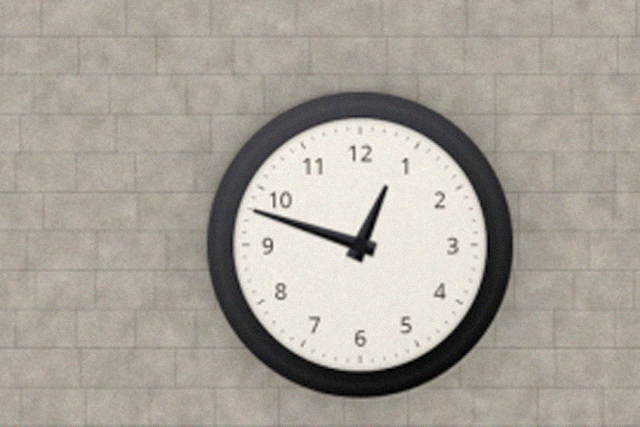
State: 12h48
